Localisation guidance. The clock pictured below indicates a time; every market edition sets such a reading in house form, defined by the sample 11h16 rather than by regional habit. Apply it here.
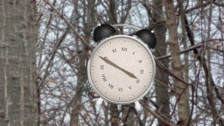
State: 3h49
